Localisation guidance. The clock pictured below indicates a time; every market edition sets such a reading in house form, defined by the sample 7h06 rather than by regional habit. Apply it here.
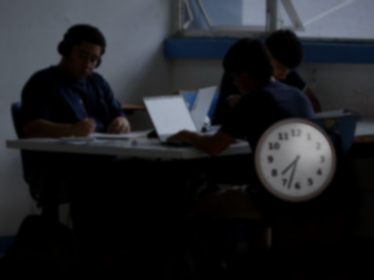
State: 7h33
